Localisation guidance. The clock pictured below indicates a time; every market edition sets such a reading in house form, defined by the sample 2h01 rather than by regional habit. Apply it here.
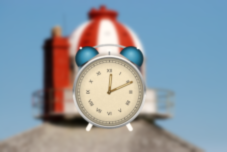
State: 12h11
